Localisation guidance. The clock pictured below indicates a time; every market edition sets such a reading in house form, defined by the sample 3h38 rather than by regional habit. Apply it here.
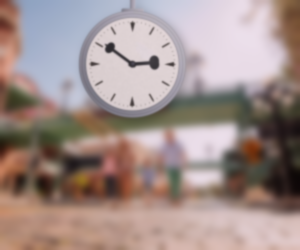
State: 2h51
